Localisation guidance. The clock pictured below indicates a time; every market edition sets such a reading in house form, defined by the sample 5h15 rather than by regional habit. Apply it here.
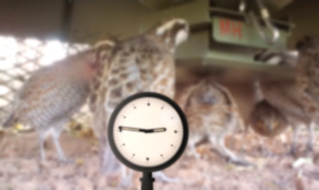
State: 2h46
